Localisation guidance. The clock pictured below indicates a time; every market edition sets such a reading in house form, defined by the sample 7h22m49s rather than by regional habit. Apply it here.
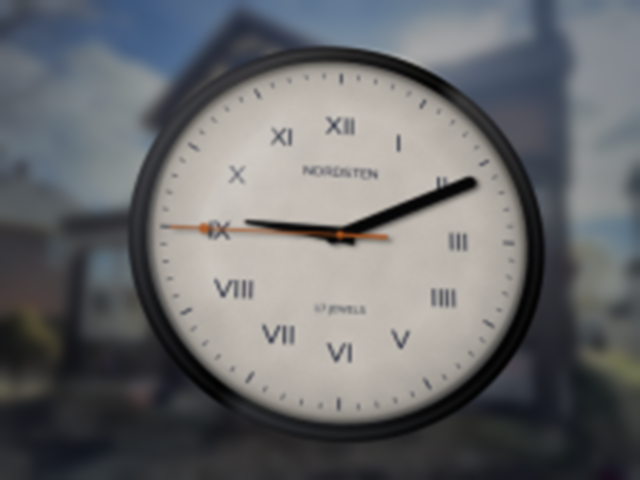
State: 9h10m45s
